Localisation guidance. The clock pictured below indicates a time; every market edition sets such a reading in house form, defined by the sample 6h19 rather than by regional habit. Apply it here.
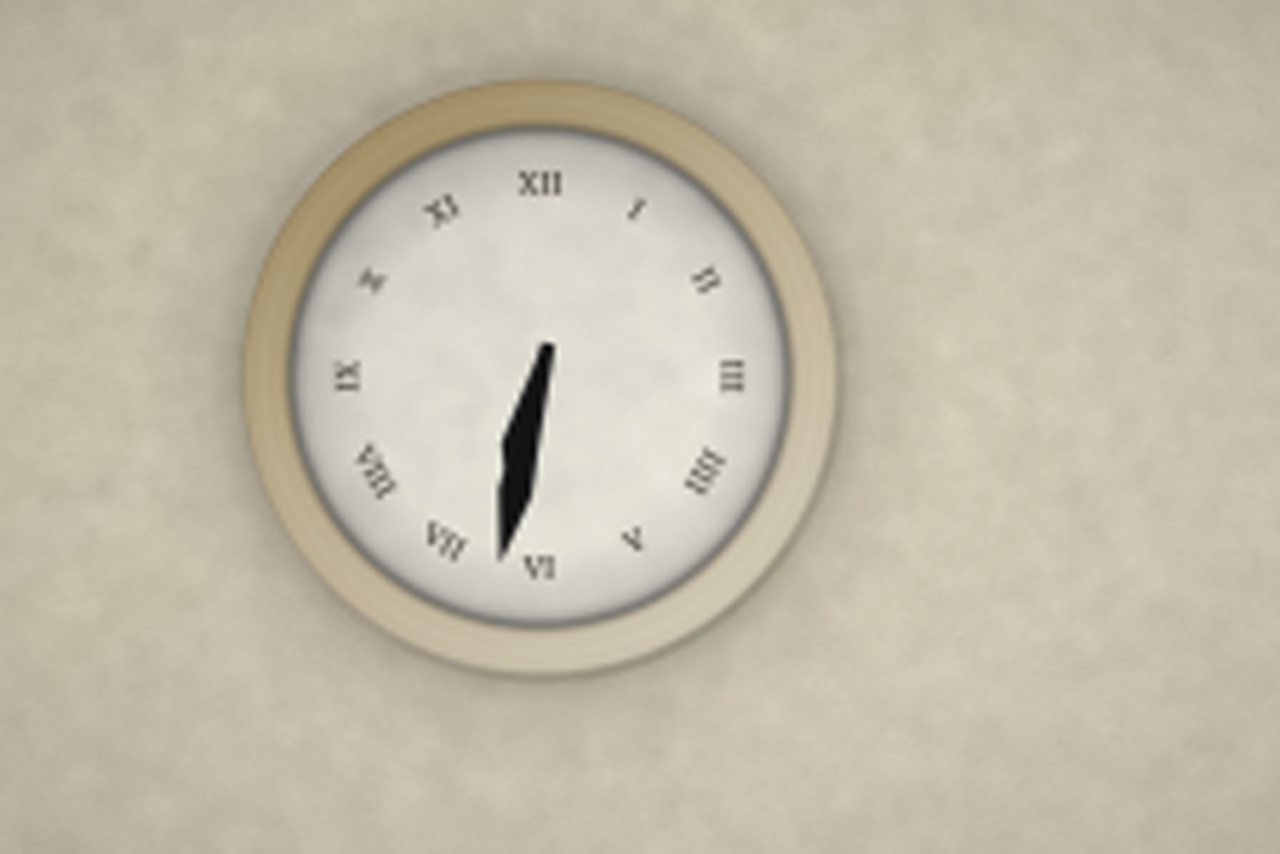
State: 6h32
